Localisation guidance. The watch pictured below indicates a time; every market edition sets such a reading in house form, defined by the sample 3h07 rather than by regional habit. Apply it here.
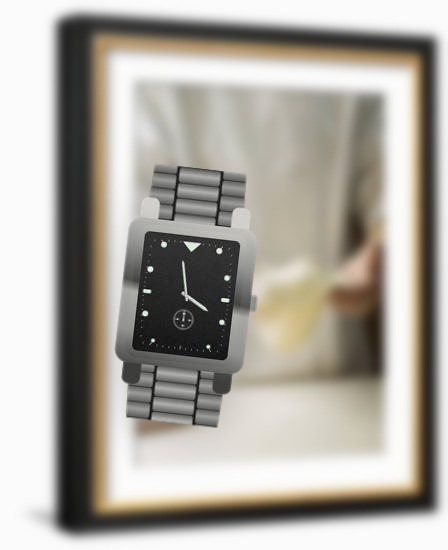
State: 3h58
